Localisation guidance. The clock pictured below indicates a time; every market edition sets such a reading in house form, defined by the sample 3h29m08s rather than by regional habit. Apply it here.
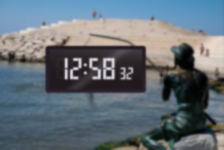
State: 12h58m32s
